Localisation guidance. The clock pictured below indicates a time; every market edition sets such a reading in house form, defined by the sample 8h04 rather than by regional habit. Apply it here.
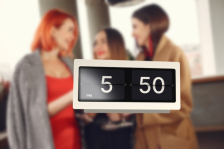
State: 5h50
